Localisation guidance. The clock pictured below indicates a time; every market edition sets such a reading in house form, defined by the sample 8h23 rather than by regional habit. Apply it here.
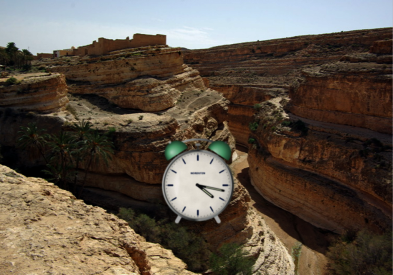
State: 4h17
